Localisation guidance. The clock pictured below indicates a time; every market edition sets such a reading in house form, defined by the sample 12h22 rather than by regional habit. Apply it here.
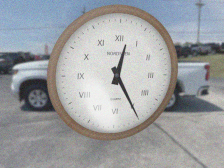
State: 12h25
